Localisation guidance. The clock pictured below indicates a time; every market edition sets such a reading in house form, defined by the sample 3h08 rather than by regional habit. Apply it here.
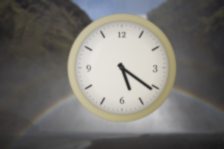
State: 5h21
